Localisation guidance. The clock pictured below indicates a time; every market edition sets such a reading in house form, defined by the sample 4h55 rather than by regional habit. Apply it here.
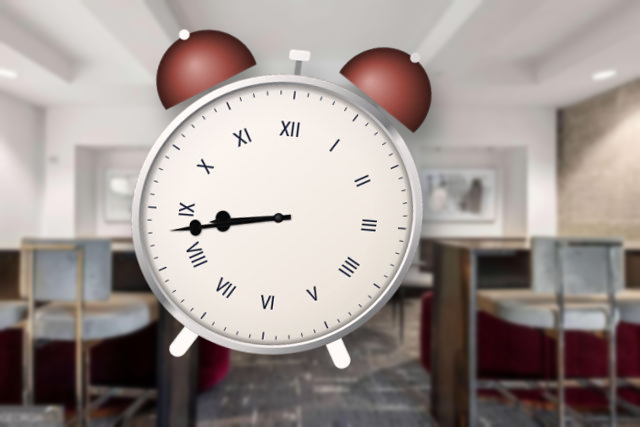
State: 8h43
